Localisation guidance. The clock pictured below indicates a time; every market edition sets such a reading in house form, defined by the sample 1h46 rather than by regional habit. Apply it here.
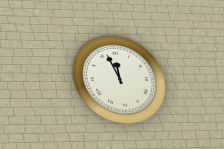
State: 11h57
